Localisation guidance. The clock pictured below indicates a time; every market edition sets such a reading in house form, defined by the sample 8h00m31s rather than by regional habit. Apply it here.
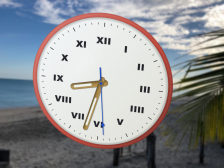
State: 8h32m29s
